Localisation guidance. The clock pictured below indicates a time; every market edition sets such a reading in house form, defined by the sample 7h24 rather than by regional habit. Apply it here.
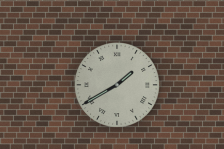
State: 1h40
